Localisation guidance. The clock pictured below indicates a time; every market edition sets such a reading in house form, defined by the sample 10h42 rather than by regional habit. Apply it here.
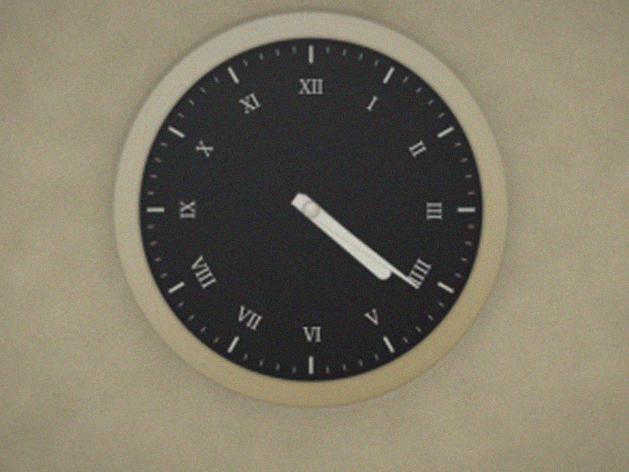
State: 4h21
